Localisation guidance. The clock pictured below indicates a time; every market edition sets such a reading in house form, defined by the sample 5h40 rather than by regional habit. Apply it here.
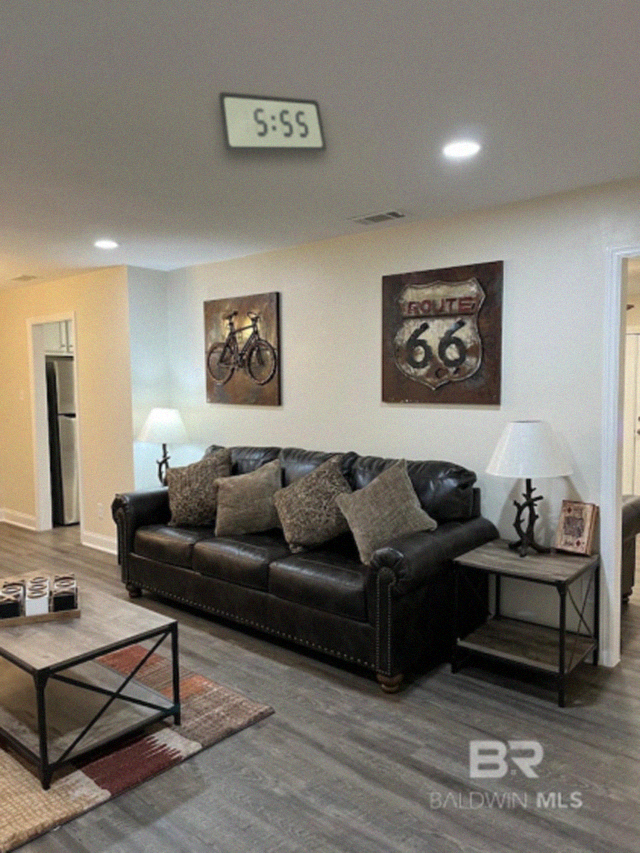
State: 5h55
